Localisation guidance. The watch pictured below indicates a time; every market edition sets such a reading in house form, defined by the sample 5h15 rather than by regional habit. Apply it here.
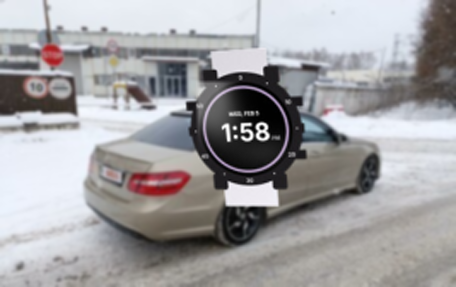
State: 1h58
